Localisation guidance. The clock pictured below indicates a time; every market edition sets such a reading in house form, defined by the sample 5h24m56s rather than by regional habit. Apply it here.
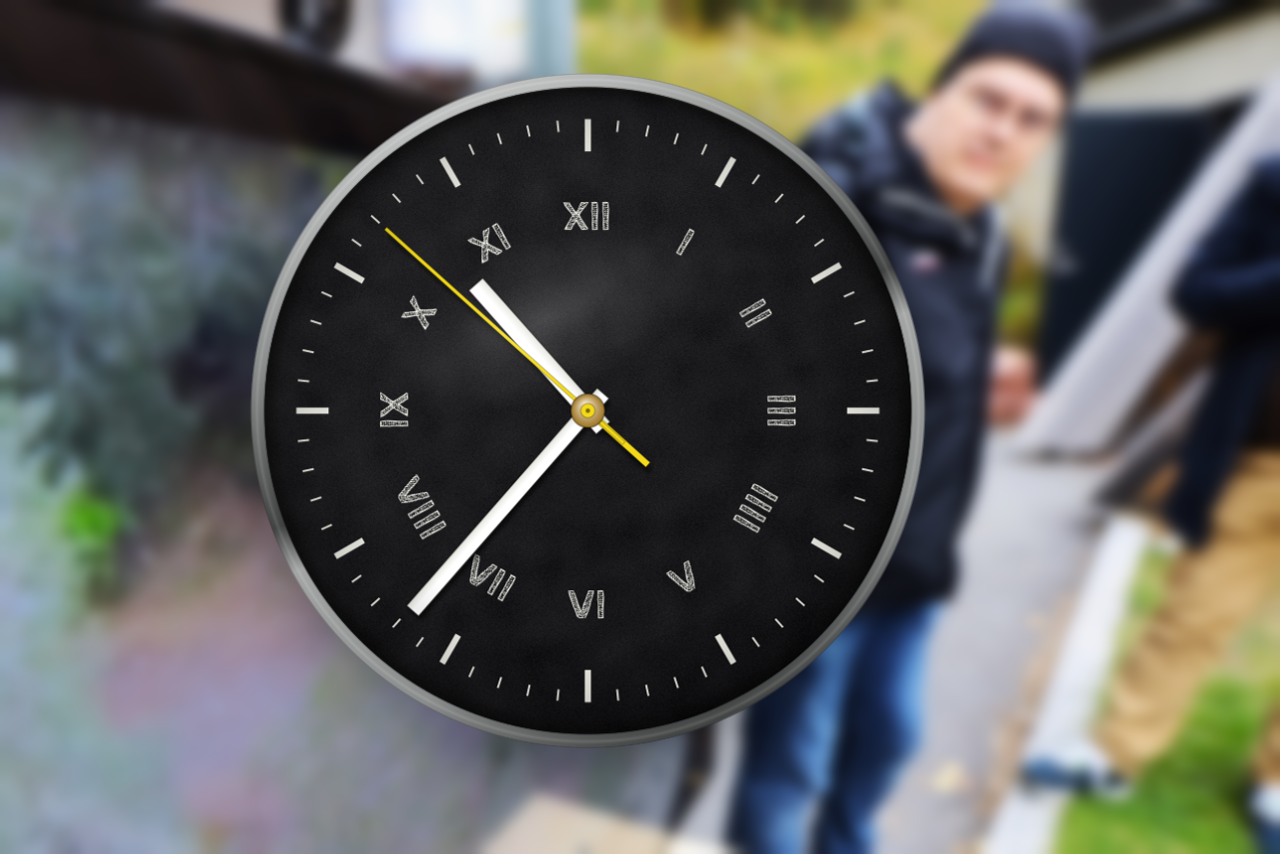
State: 10h36m52s
